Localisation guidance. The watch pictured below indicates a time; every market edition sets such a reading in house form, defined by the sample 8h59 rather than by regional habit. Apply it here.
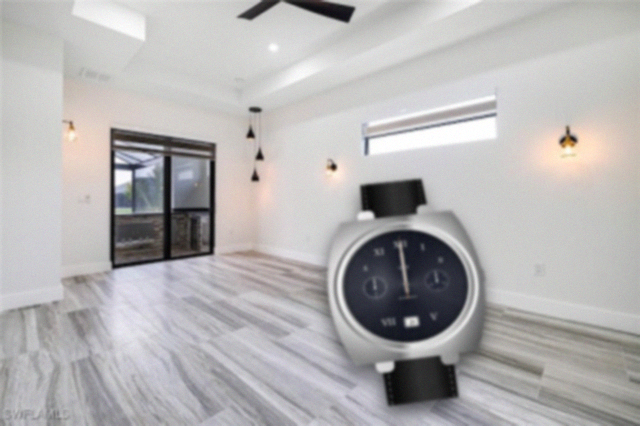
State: 12h00
